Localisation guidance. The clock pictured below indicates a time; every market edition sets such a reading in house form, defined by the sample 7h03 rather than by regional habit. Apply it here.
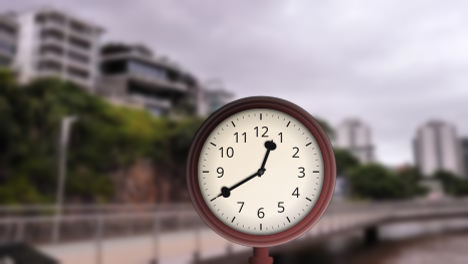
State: 12h40
